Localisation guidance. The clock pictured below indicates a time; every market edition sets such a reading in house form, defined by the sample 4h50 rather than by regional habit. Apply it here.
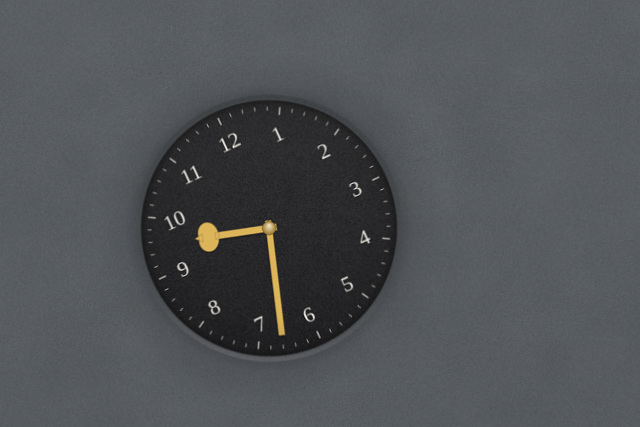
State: 9h33
